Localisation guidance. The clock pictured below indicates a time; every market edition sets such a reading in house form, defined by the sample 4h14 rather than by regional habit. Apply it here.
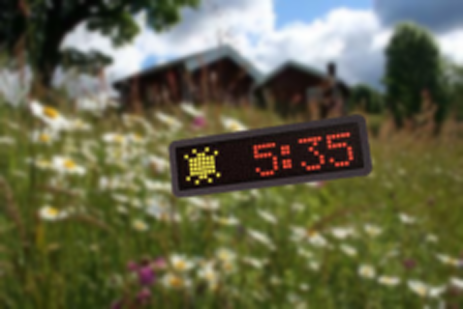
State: 5h35
